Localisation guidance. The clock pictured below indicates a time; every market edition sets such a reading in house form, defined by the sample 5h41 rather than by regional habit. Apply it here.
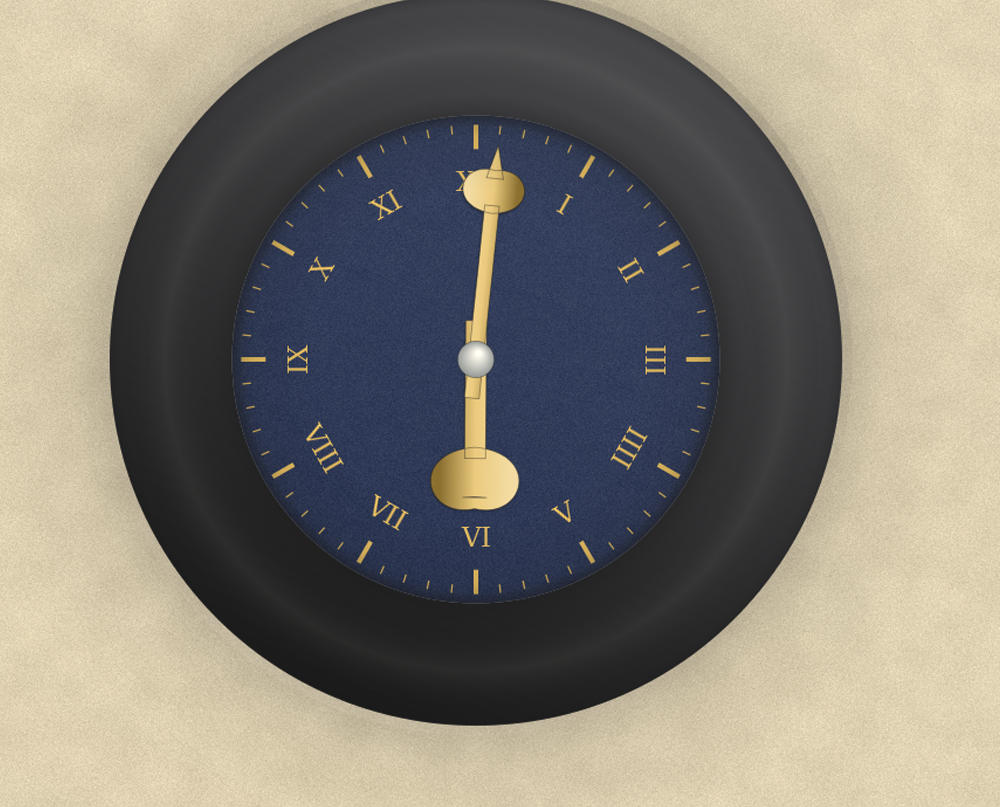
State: 6h01
